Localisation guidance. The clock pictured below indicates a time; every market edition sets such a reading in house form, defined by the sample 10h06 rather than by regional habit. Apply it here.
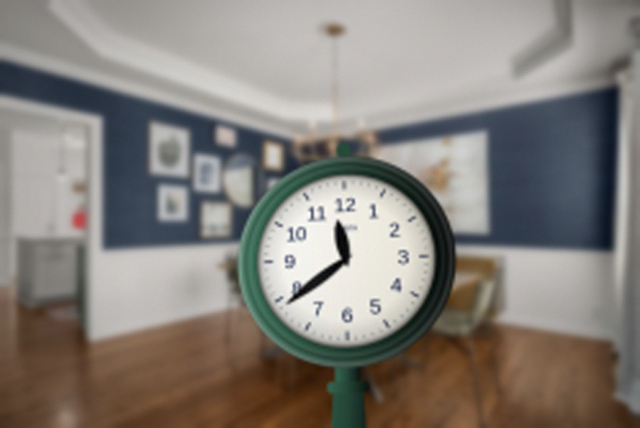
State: 11h39
